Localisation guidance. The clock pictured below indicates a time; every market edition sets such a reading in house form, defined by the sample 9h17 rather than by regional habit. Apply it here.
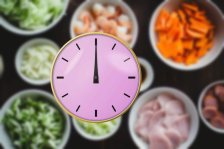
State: 12h00
